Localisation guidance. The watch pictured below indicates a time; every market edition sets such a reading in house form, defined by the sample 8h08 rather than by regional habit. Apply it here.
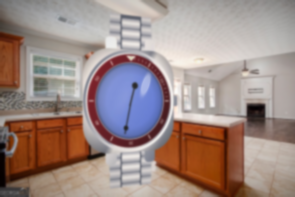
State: 12h32
